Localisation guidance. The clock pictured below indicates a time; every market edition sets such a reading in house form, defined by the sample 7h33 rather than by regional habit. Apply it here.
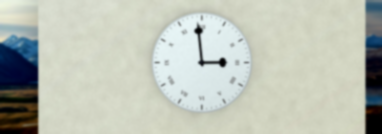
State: 2h59
